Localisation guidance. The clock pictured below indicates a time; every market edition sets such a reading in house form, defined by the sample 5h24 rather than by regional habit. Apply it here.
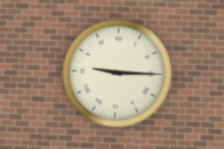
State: 9h15
